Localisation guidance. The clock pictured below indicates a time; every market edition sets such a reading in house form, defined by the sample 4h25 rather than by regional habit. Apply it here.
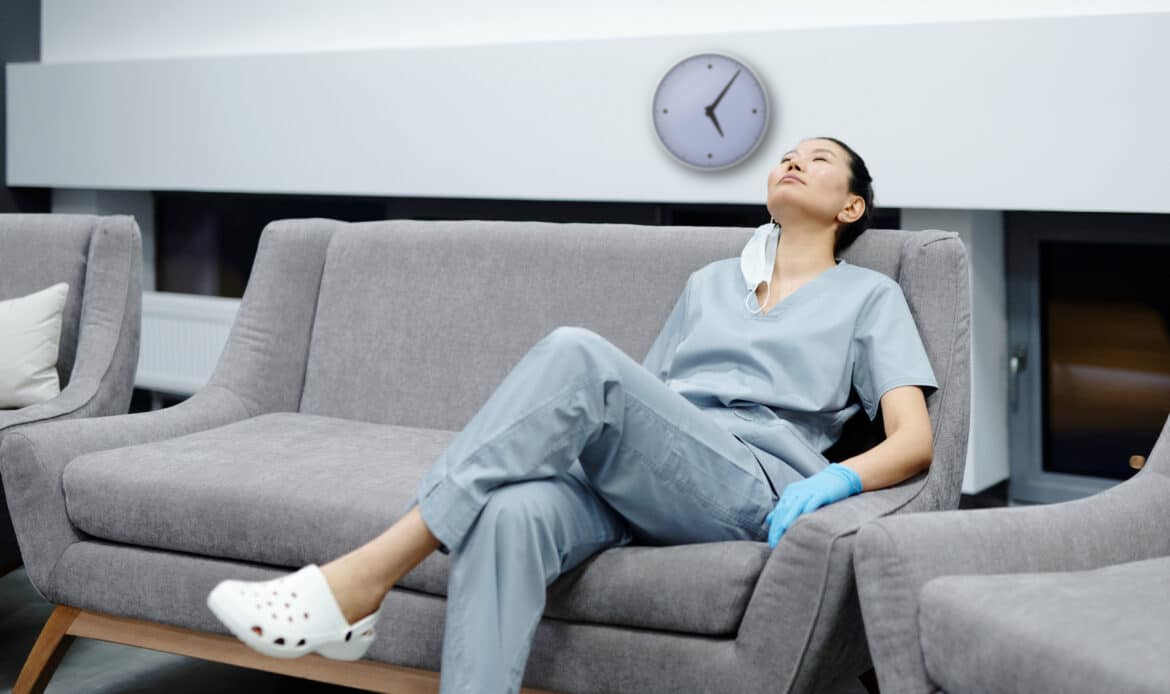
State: 5h06
